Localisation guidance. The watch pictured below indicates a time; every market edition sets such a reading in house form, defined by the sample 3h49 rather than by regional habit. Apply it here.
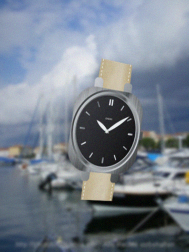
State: 10h09
